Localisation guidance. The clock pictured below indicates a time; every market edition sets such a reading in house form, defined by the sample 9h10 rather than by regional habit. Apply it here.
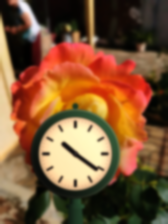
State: 10h21
